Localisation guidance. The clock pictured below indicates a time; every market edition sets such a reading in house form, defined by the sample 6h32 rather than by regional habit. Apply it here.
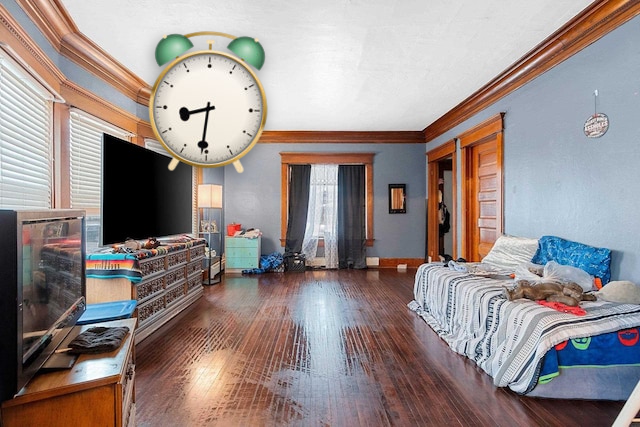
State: 8h31
